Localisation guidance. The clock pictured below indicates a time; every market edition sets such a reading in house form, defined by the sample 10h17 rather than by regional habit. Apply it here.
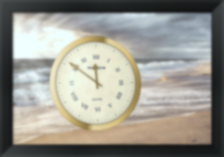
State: 11h51
